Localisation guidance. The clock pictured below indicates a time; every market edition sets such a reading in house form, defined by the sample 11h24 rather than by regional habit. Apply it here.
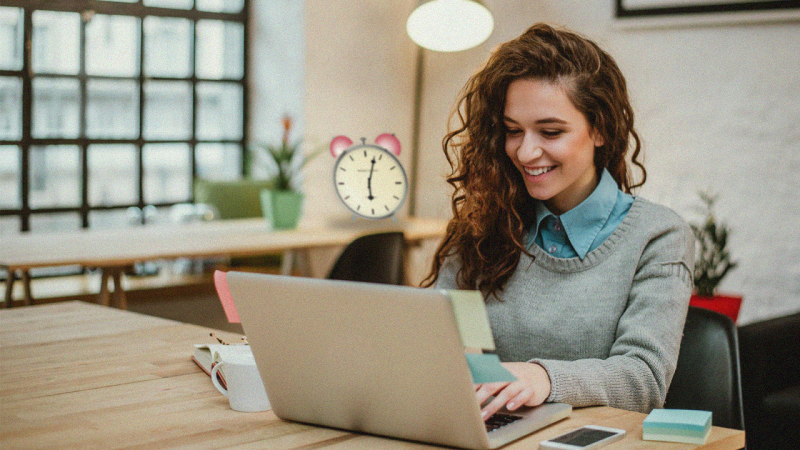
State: 6h03
